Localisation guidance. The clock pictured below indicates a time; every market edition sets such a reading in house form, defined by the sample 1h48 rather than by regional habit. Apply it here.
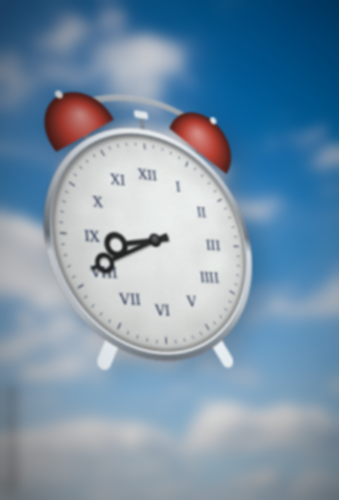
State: 8h41
